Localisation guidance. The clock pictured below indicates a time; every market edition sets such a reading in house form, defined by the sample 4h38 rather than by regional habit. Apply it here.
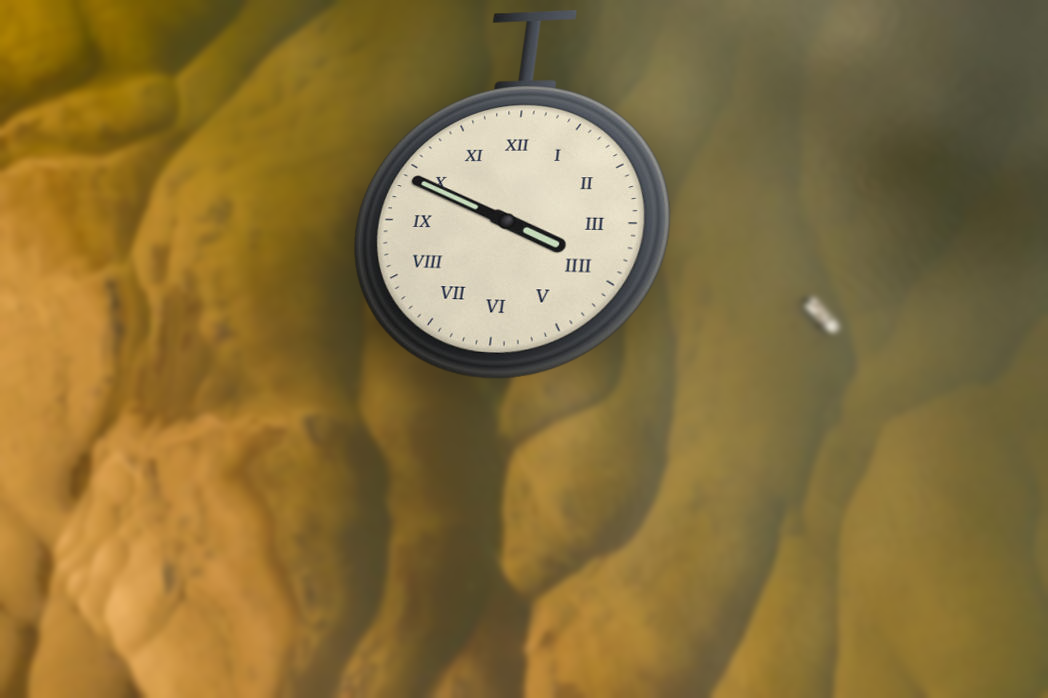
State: 3h49
